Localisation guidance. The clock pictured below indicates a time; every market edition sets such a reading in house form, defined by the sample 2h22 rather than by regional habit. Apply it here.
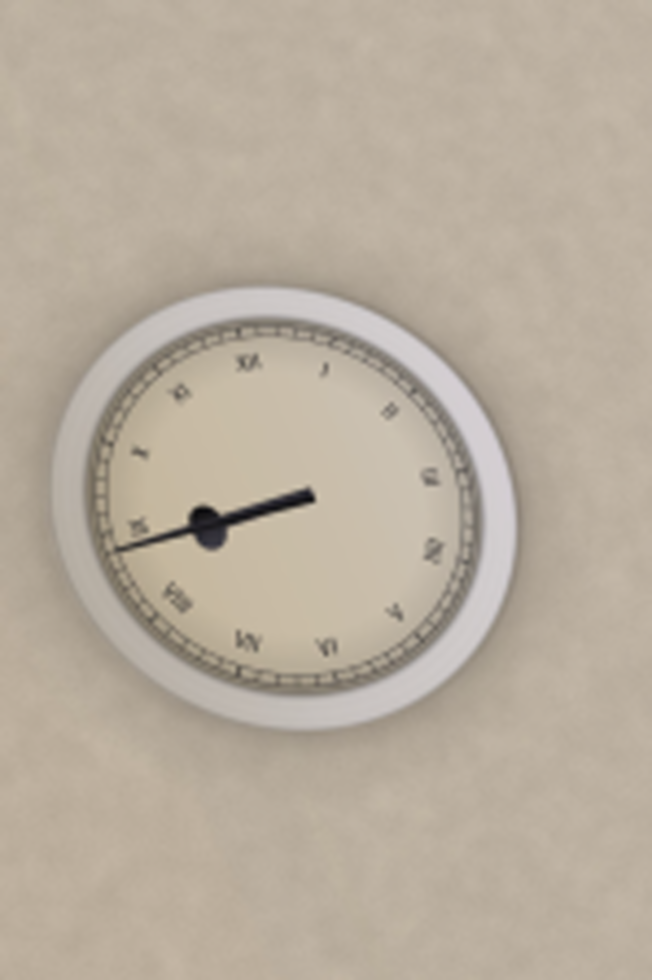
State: 8h44
